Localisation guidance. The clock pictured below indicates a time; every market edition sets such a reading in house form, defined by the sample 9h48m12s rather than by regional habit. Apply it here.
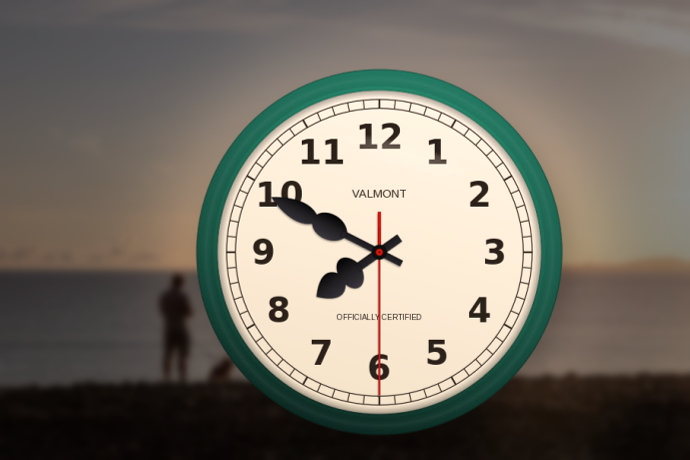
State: 7h49m30s
